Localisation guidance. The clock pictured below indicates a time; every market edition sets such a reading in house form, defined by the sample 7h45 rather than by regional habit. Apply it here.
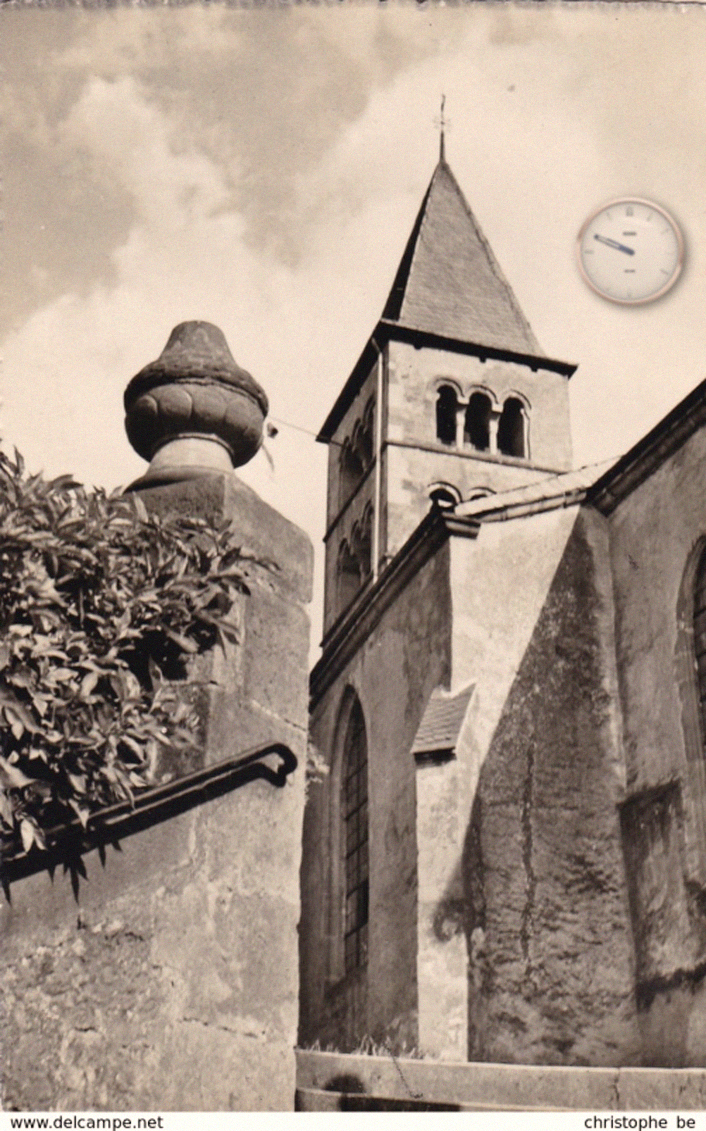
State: 9h49
